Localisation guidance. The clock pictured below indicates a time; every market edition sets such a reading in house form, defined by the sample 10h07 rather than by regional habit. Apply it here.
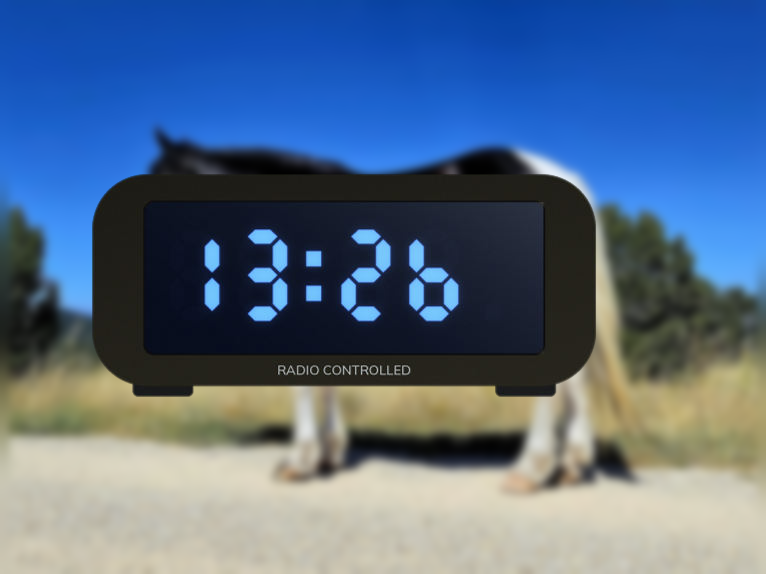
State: 13h26
